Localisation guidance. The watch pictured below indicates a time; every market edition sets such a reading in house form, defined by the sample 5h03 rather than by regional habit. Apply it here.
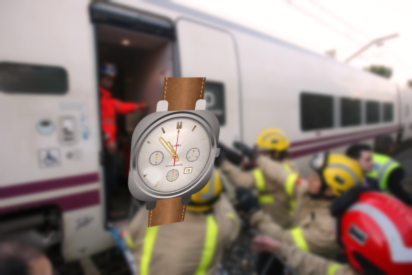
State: 10h53
